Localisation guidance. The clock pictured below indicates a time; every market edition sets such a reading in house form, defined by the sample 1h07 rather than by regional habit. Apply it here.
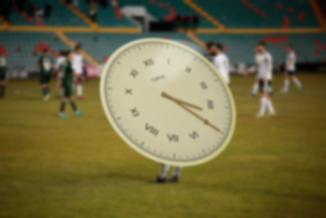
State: 4h25
